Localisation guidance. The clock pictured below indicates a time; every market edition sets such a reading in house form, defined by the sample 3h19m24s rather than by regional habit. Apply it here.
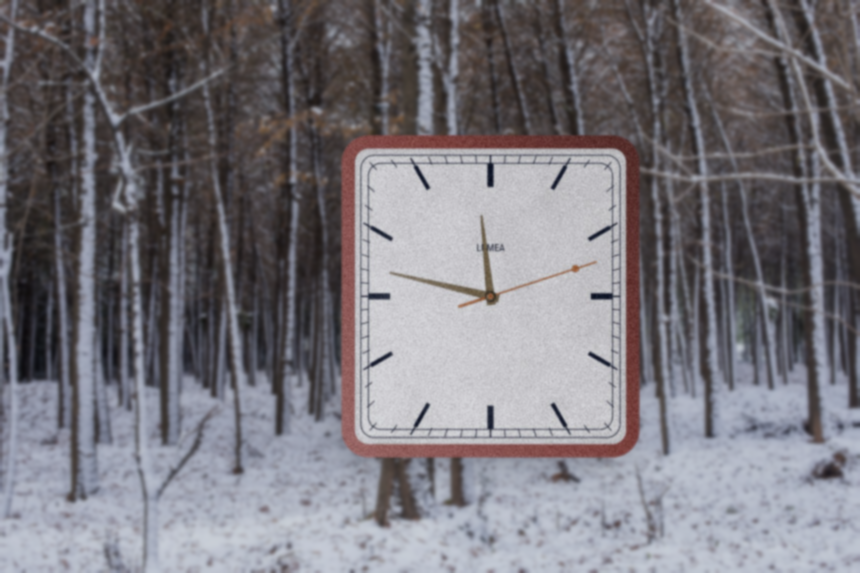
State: 11h47m12s
